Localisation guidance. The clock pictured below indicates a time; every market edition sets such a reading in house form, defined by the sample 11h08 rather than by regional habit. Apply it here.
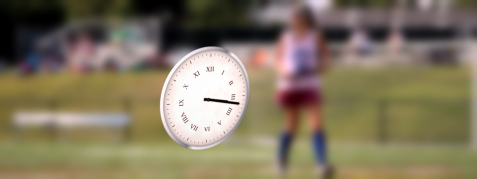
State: 3h17
